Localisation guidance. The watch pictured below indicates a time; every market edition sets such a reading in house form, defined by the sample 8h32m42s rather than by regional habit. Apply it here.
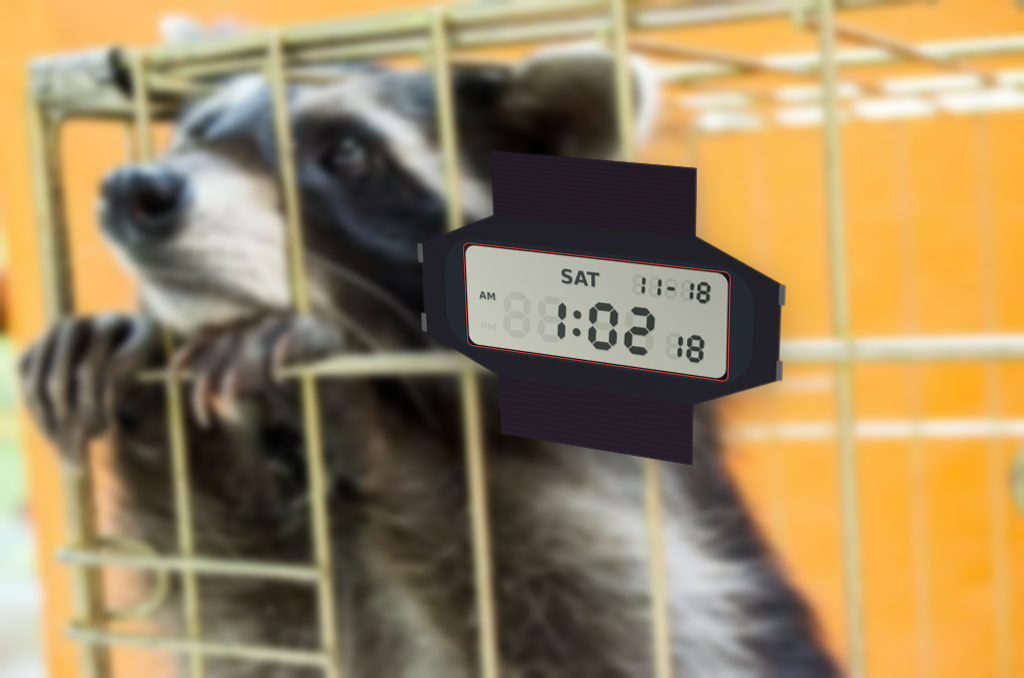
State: 1h02m18s
